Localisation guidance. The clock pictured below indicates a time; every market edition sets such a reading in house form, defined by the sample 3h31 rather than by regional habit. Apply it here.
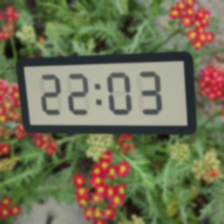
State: 22h03
